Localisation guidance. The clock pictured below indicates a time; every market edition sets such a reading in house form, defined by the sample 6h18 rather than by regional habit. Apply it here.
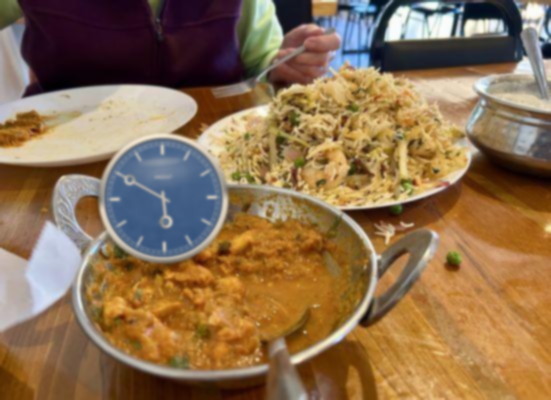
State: 5h50
